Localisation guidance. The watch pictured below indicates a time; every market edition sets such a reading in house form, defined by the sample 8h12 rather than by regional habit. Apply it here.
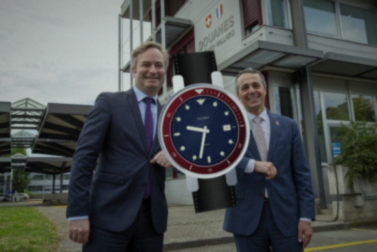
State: 9h33
